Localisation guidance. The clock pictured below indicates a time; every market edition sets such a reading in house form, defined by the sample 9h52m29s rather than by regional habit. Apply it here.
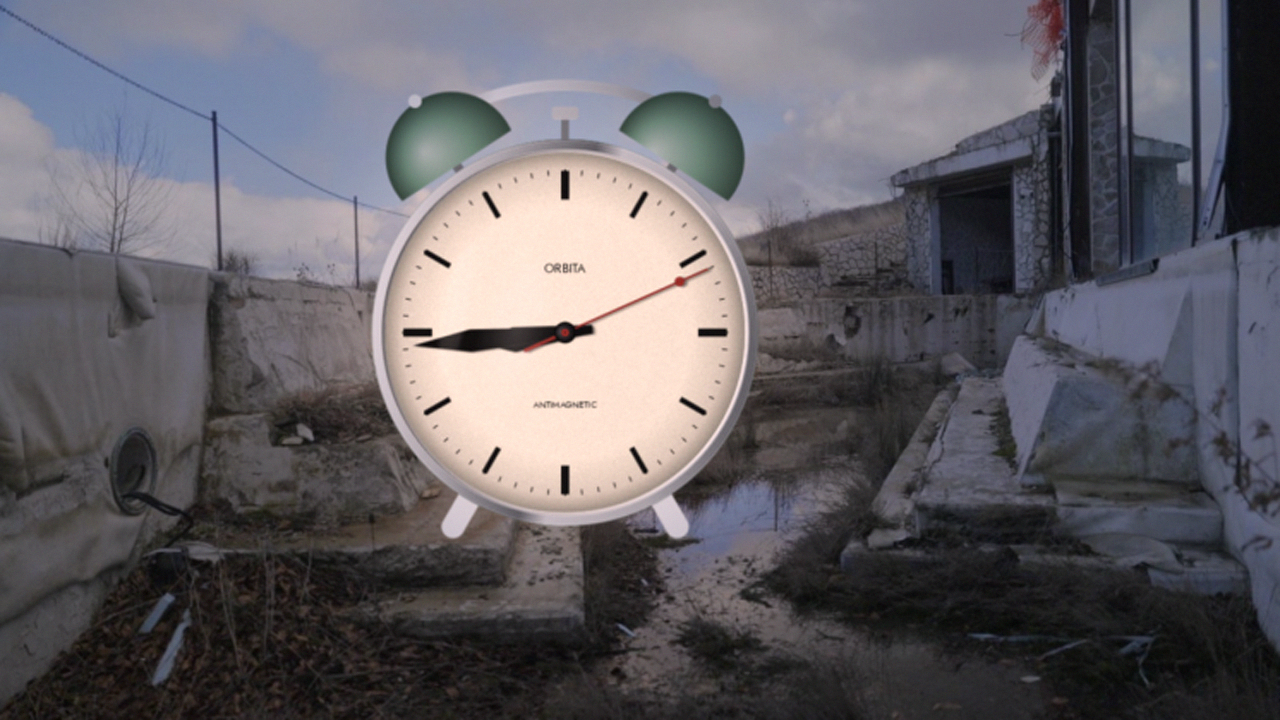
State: 8h44m11s
